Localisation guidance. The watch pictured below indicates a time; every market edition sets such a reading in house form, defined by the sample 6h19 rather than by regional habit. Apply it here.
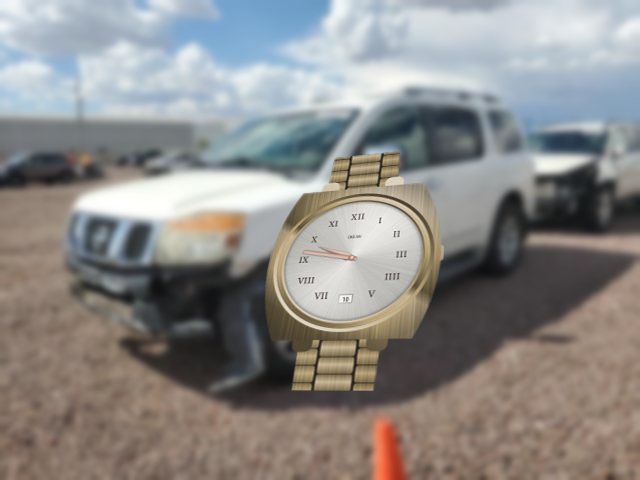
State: 9h47
